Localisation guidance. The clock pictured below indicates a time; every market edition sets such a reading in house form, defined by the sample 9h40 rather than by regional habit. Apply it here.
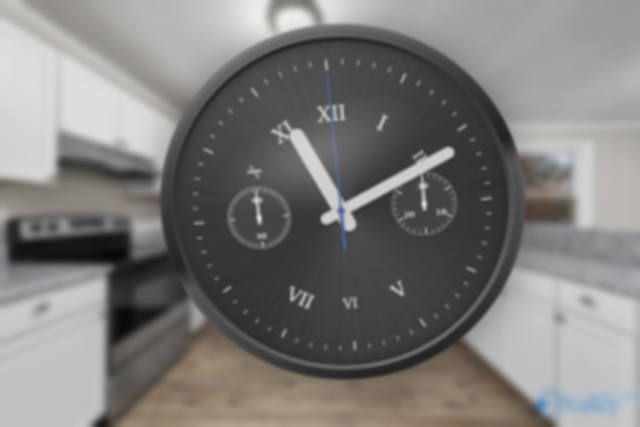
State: 11h11
